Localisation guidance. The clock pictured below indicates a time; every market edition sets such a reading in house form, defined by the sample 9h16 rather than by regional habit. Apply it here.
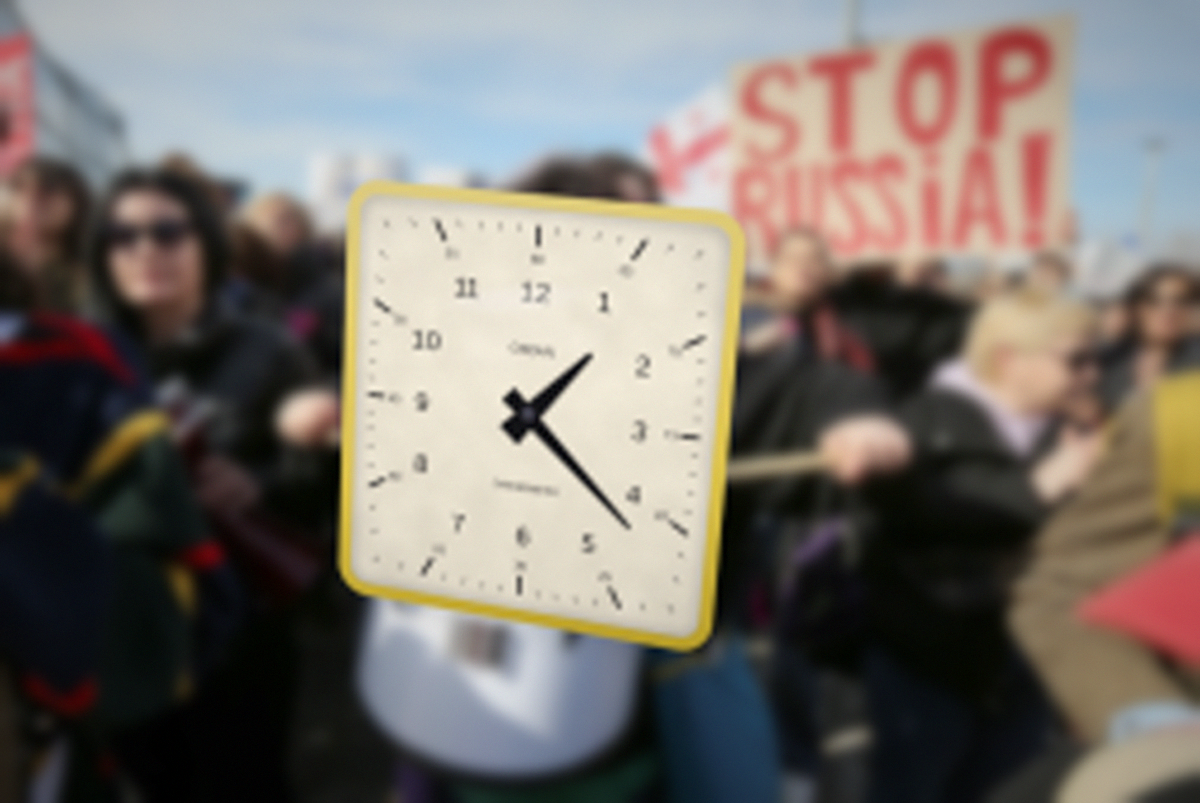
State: 1h22
